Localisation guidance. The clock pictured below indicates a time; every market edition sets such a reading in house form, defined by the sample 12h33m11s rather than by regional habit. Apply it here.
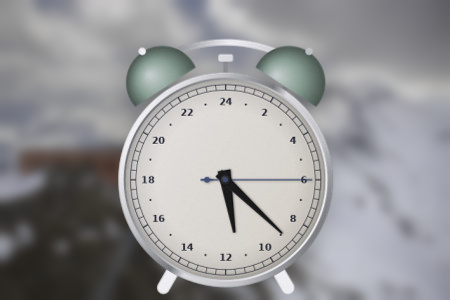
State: 11h22m15s
